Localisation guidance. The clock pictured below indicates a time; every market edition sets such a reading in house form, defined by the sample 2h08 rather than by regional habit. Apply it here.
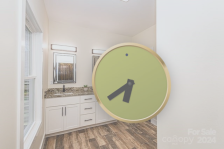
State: 6h40
